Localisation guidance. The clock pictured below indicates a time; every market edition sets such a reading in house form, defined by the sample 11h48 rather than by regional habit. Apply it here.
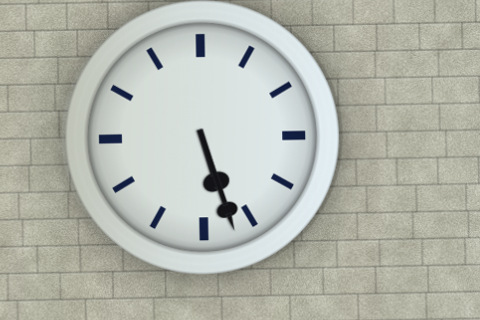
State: 5h27
